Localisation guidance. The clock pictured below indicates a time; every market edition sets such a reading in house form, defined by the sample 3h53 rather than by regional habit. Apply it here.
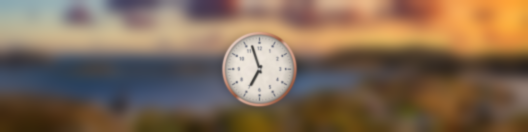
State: 6h57
